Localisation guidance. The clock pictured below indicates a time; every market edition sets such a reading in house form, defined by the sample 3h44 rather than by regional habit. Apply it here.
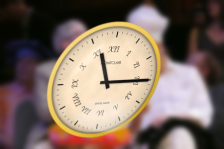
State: 11h15
